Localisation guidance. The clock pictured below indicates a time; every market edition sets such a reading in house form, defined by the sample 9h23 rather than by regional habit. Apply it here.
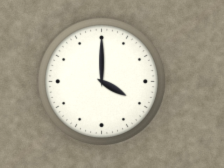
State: 4h00
